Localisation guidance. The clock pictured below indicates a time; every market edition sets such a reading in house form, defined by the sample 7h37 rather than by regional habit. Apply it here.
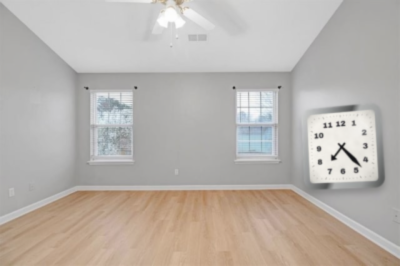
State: 7h23
